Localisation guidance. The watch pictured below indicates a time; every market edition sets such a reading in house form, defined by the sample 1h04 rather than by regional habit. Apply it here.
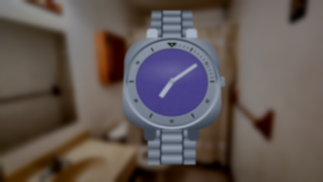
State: 7h09
